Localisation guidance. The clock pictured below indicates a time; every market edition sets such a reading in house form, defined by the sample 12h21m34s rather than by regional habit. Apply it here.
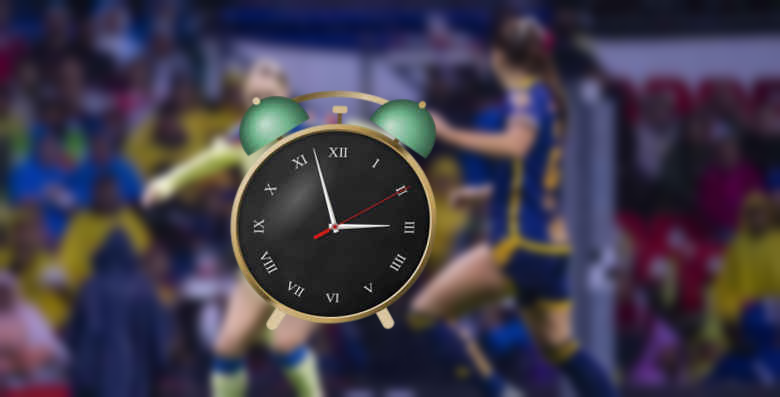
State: 2h57m10s
